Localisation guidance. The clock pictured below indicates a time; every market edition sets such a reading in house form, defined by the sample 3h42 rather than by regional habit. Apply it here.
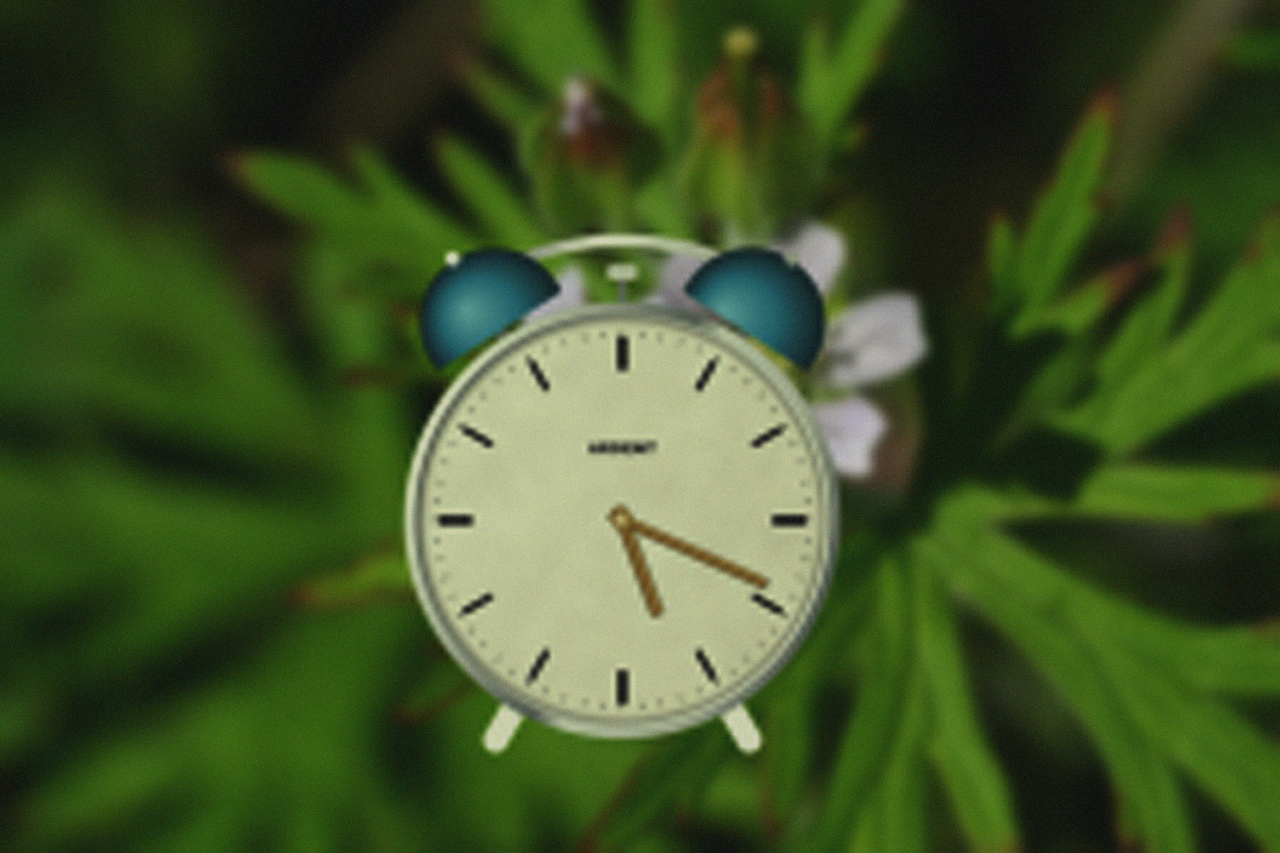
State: 5h19
